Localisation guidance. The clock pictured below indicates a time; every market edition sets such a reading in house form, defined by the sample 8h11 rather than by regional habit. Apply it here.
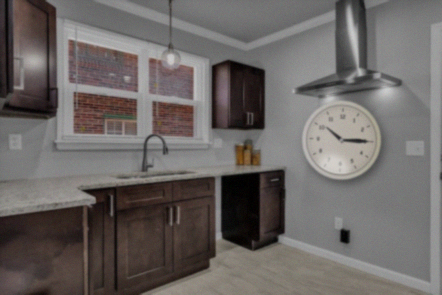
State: 10h15
